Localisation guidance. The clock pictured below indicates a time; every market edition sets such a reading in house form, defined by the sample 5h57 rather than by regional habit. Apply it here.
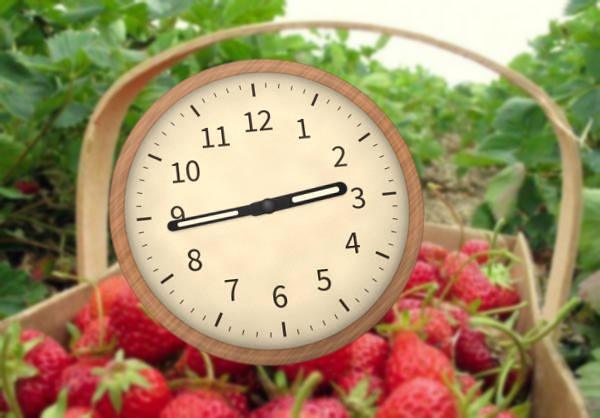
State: 2h44
